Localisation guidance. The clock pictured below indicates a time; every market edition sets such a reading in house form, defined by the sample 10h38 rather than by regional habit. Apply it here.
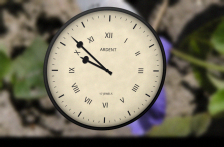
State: 9h52
